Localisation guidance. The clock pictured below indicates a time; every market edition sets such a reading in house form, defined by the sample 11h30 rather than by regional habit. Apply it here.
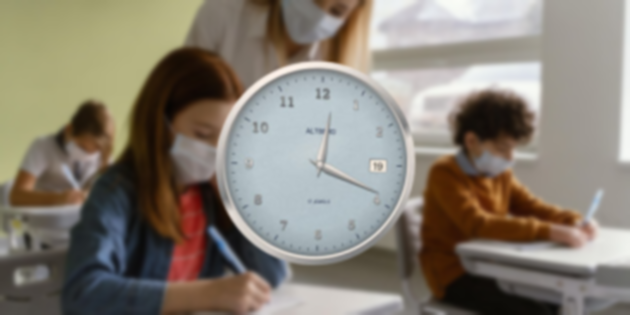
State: 12h19
